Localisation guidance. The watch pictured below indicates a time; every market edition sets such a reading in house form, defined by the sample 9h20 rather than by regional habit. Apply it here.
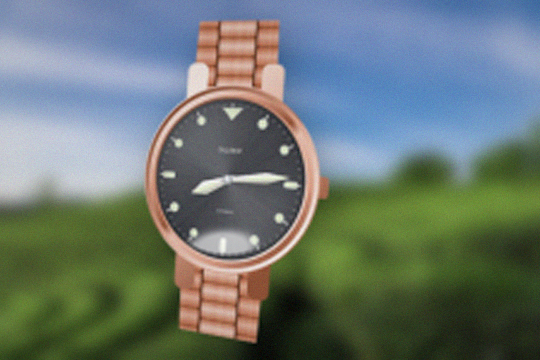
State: 8h14
